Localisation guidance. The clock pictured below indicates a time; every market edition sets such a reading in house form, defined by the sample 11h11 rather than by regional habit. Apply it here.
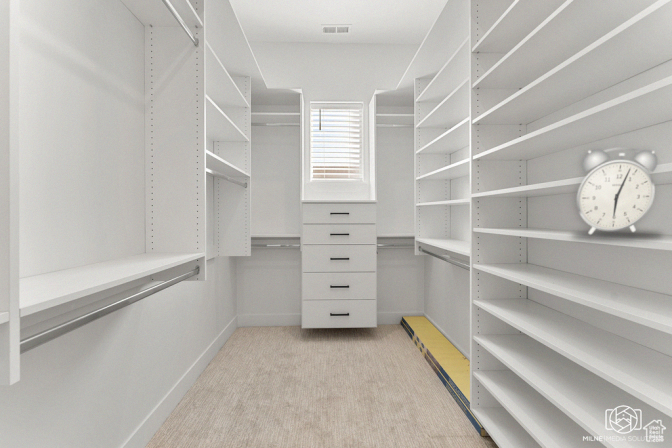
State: 6h03
